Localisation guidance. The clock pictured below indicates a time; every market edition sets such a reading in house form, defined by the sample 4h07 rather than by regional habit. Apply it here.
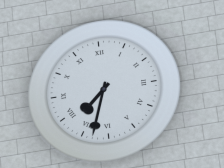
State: 7h33
